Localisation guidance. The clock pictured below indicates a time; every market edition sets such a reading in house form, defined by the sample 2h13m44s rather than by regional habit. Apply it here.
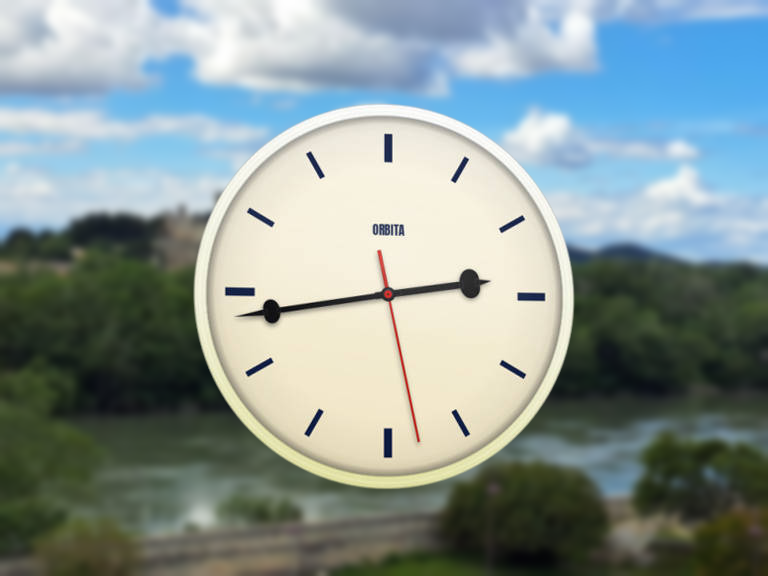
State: 2h43m28s
